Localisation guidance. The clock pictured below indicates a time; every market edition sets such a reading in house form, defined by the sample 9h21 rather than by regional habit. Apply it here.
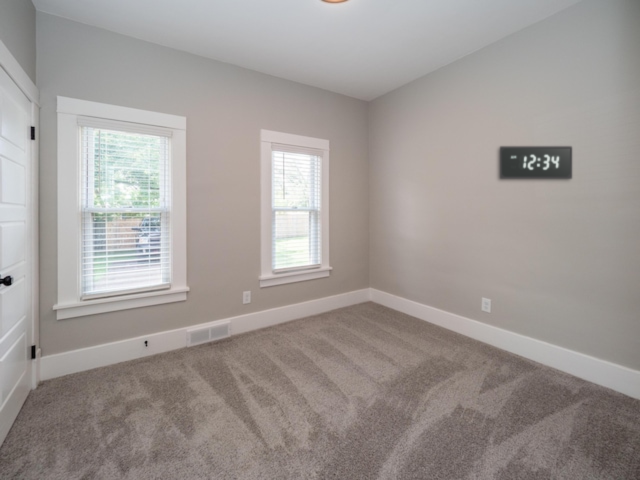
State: 12h34
